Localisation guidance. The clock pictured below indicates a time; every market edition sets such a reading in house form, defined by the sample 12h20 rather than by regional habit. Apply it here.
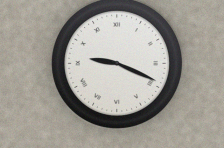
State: 9h19
